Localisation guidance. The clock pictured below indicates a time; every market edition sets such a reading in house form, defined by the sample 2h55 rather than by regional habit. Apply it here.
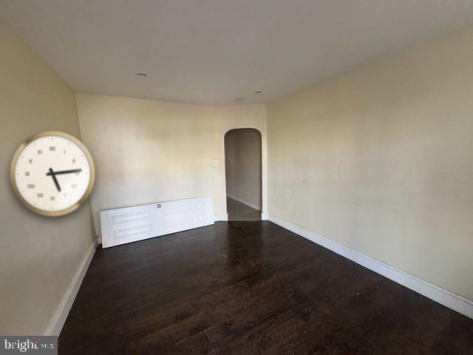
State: 5h14
